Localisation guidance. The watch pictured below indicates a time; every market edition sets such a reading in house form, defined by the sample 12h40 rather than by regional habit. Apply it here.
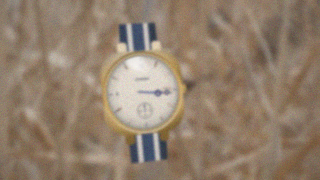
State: 3h16
